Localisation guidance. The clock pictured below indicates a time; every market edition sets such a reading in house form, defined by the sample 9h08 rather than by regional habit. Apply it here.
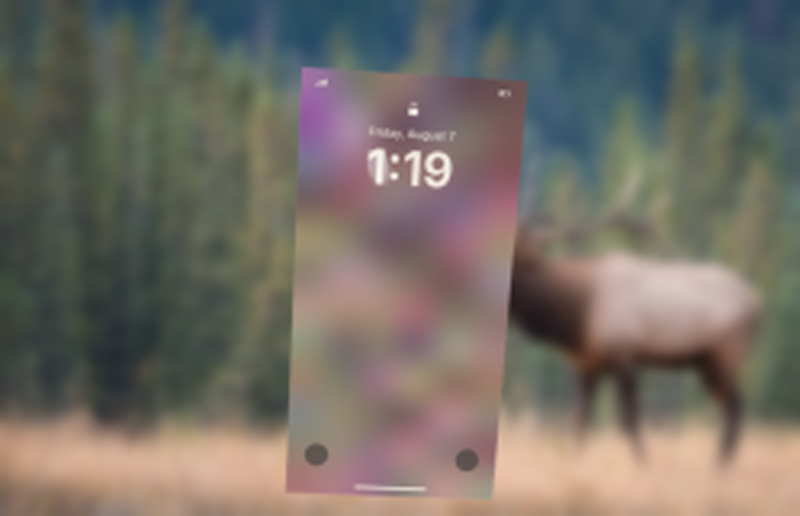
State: 1h19
